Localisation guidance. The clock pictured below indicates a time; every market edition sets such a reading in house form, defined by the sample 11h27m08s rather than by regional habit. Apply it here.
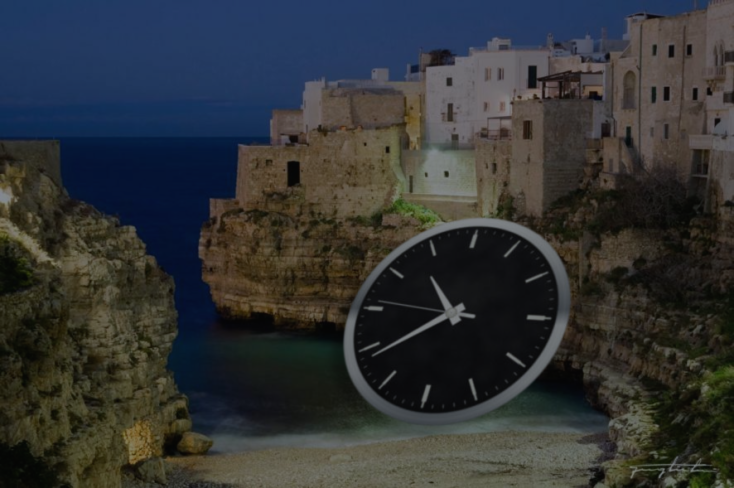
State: 10h38m46s
